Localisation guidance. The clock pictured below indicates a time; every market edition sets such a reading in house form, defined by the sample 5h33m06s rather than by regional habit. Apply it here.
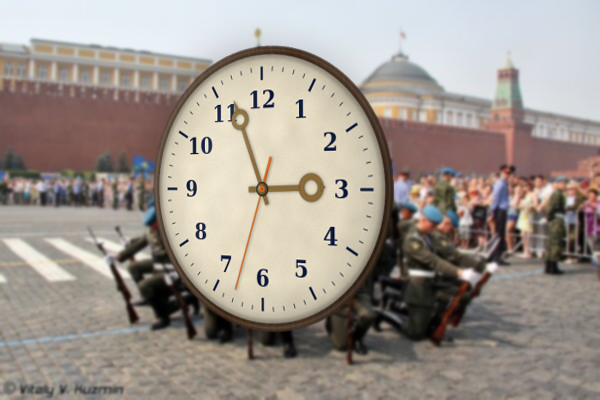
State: 2h56m33s
